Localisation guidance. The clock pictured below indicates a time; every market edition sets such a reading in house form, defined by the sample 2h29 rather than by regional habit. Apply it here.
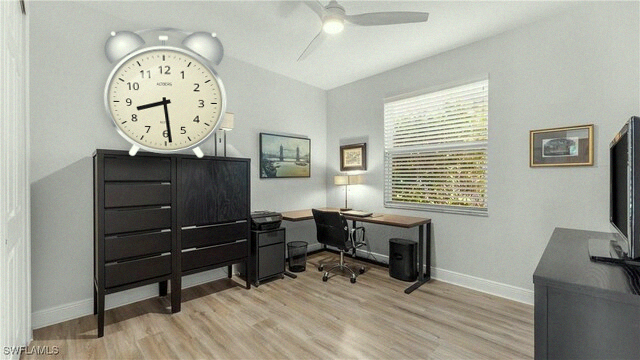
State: 8h29
